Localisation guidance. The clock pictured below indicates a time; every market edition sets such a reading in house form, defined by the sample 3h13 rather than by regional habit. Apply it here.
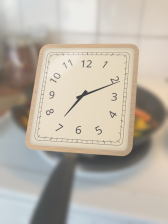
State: 7h11
